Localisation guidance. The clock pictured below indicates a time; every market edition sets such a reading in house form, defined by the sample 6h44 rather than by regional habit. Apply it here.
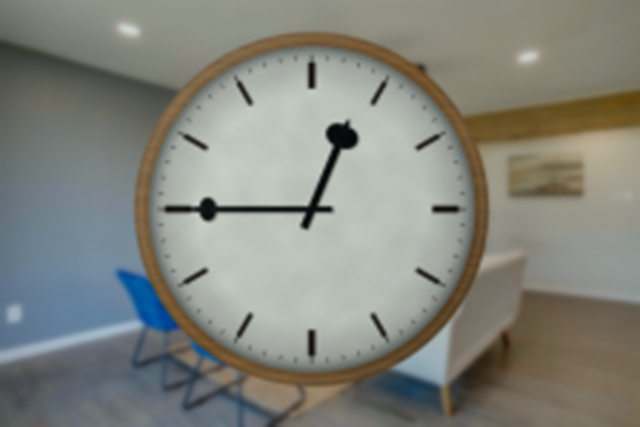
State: 12h45
